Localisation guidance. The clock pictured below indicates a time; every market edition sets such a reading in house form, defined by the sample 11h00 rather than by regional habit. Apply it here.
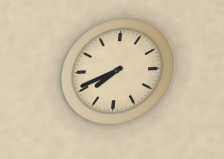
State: 7h41
